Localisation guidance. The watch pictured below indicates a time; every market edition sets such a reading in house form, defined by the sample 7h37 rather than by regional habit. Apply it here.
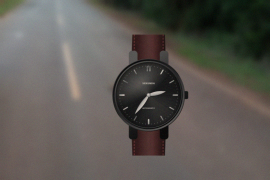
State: 2h36
